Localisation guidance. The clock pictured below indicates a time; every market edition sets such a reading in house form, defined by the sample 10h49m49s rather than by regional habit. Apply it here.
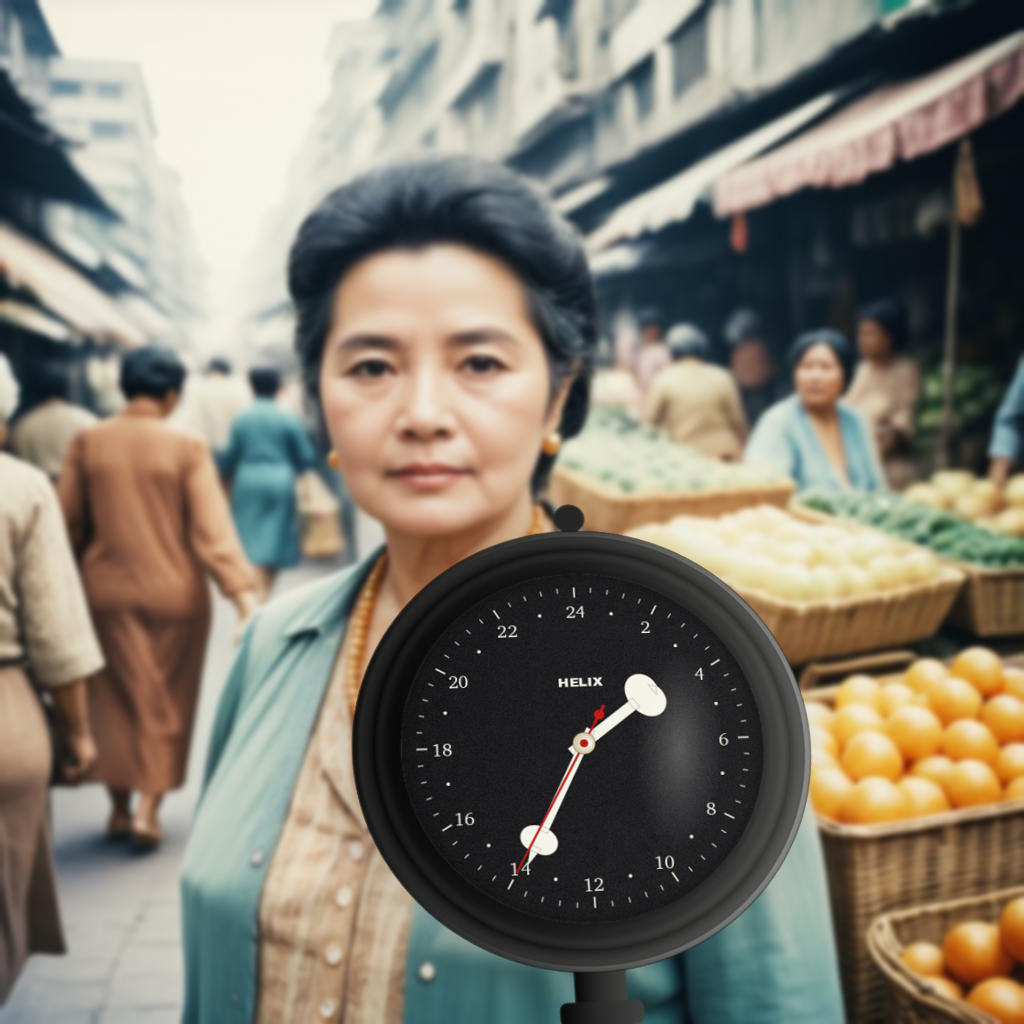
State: 3h34m35s
